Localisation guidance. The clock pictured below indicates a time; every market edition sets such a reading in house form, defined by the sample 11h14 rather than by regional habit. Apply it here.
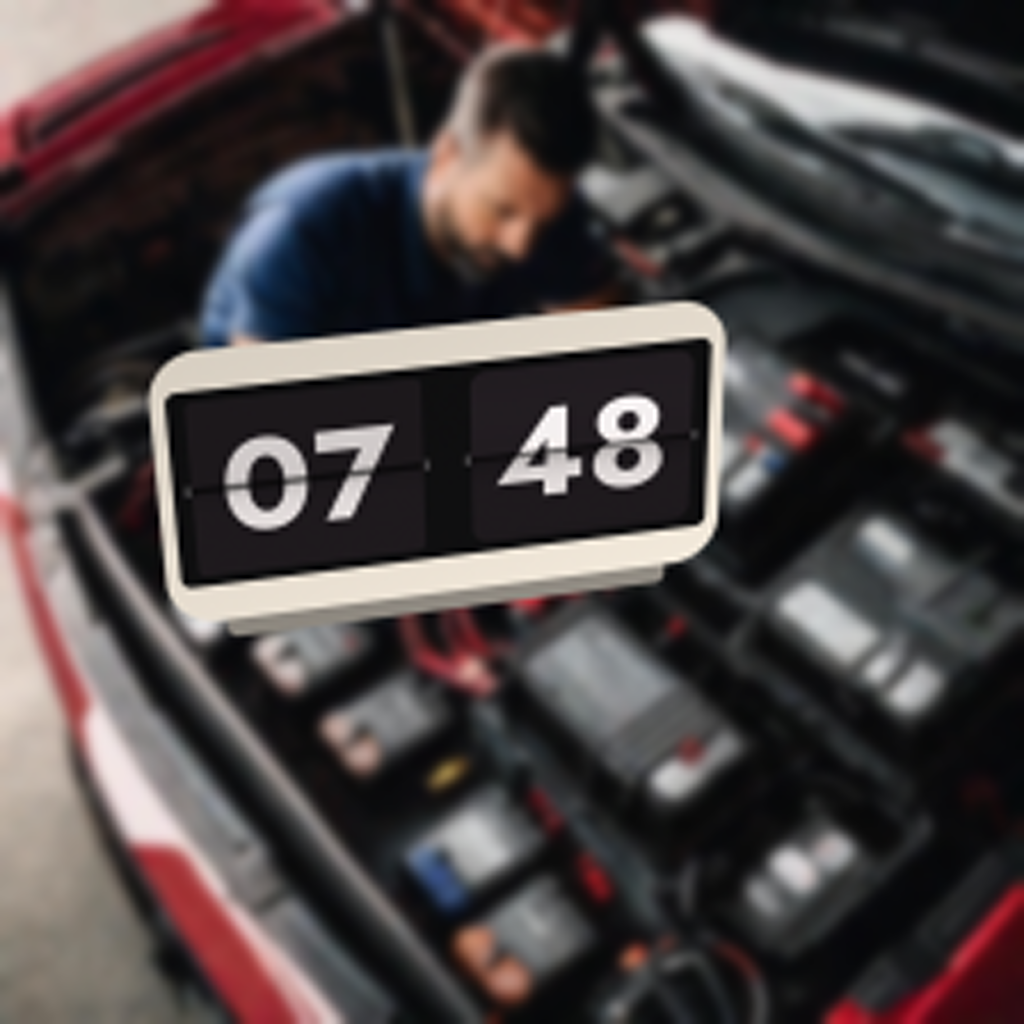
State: 7h48
